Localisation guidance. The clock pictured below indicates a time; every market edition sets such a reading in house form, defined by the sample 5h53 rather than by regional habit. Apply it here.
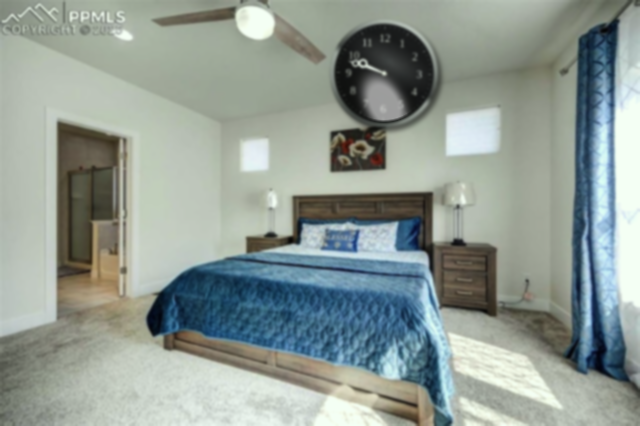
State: 9h48
